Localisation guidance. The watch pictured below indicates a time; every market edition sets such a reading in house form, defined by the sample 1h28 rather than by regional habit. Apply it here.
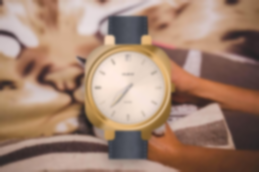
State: 7h37
